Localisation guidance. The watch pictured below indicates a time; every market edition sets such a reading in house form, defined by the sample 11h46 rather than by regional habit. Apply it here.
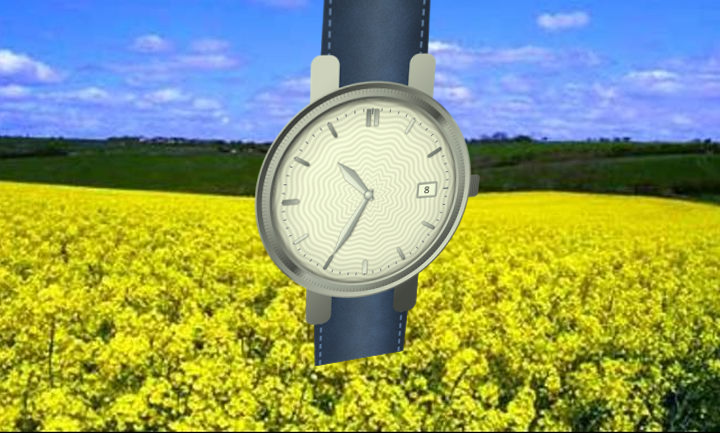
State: 10h35
